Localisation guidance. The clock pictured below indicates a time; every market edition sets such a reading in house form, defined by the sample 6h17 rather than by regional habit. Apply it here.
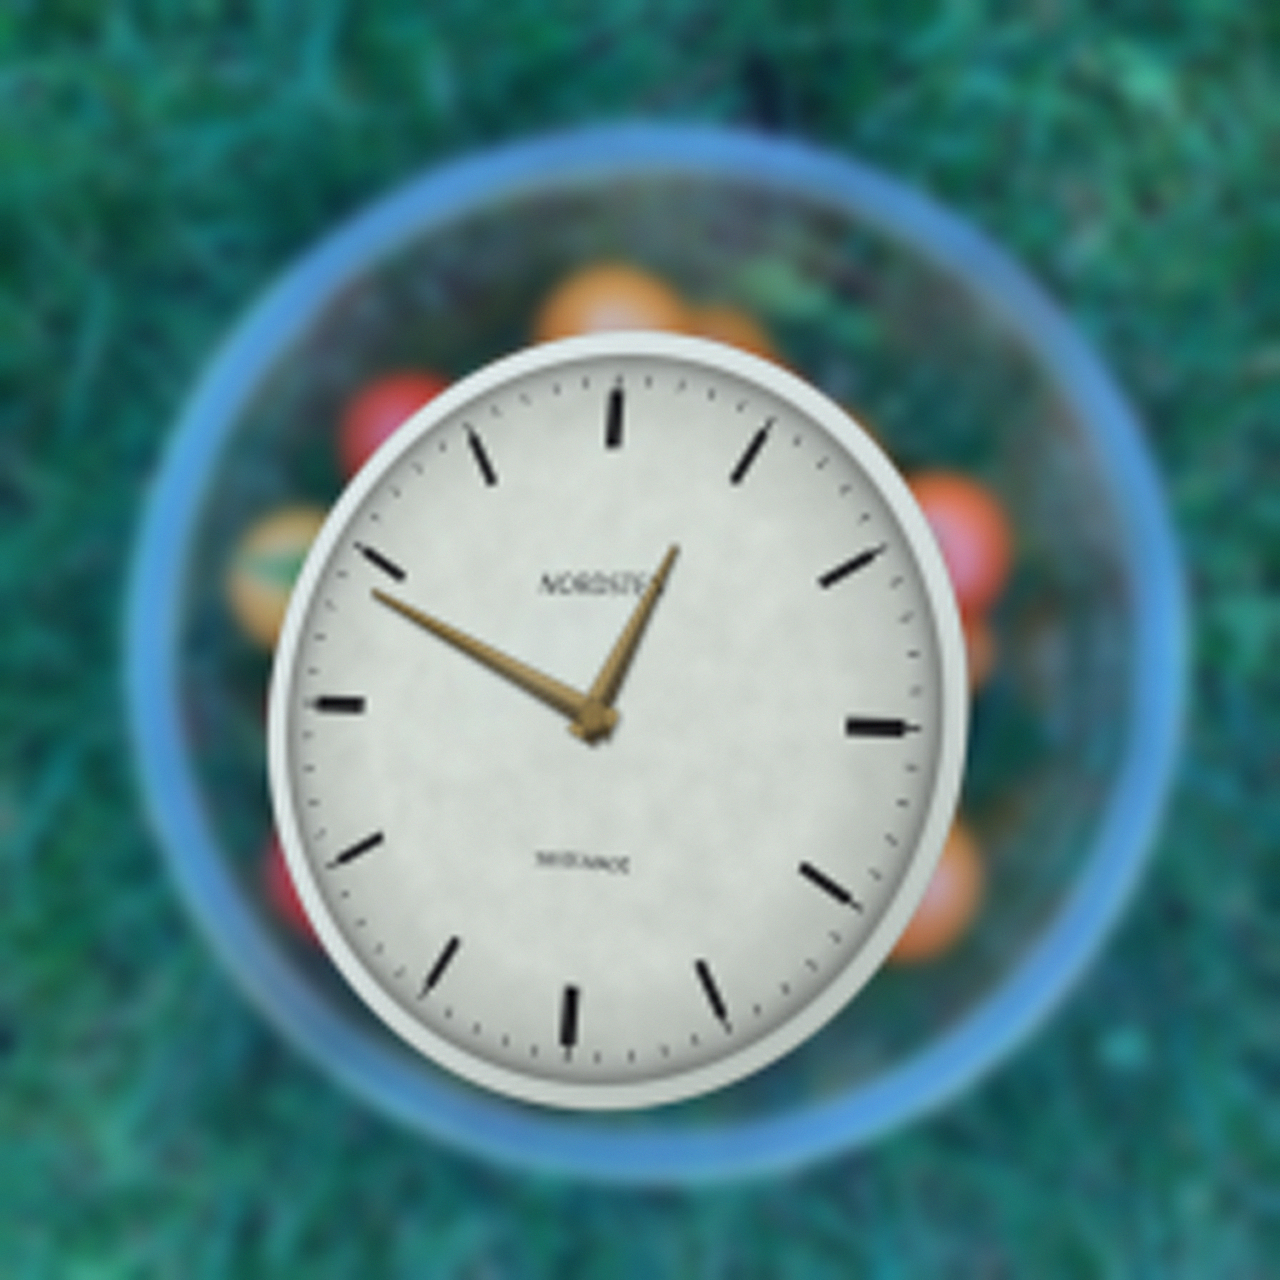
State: 12h49
